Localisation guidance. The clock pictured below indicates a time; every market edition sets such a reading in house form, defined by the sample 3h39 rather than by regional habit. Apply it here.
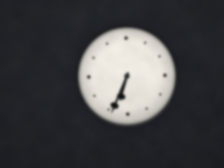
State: 6h34
